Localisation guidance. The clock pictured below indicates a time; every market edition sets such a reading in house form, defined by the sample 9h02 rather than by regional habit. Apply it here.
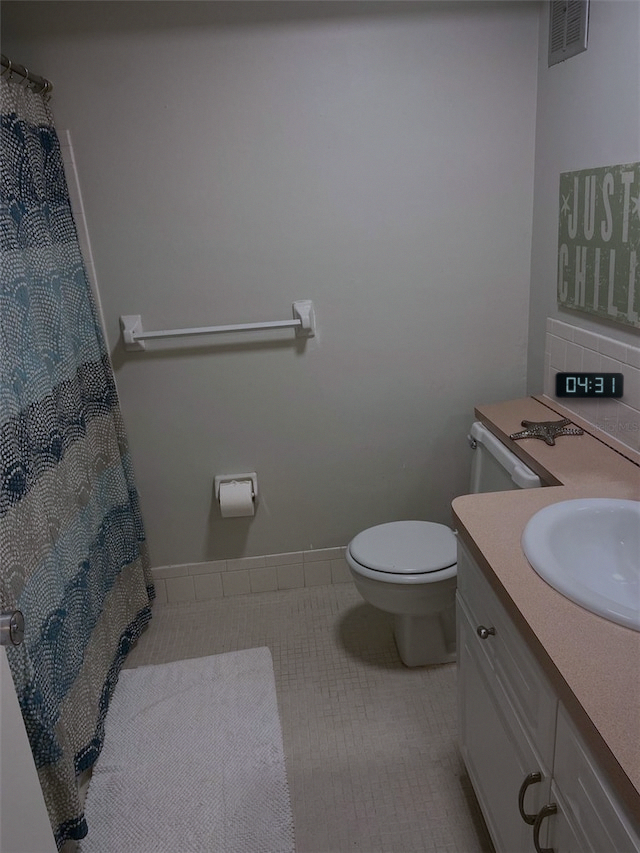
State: 4h31
